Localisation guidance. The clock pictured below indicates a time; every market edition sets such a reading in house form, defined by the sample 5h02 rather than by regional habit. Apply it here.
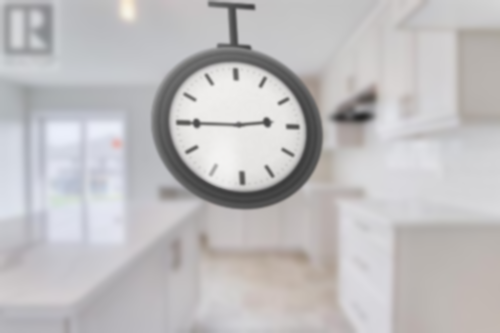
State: 2h45
